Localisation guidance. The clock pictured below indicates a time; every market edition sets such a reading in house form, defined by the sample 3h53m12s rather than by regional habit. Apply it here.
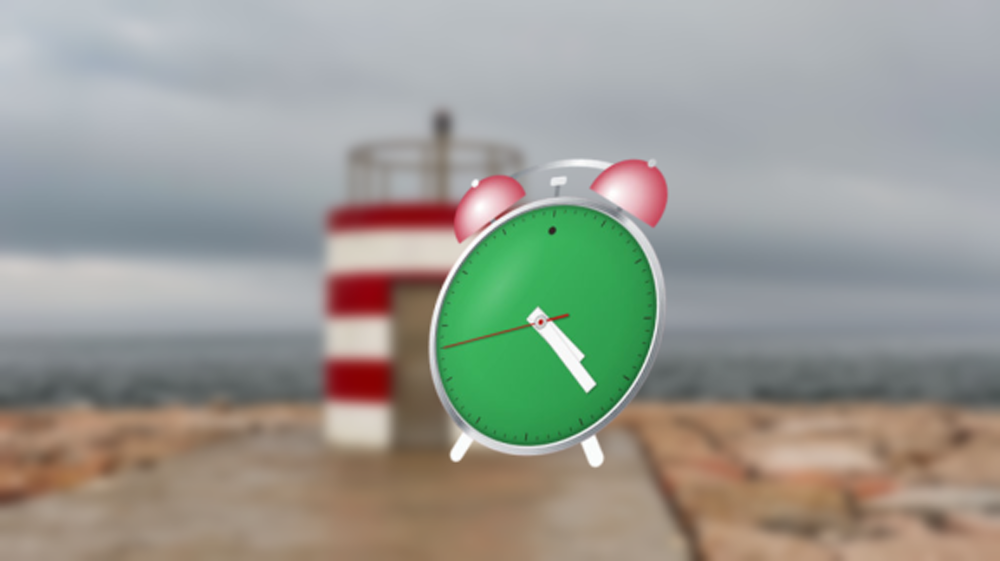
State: 4h22m43s
